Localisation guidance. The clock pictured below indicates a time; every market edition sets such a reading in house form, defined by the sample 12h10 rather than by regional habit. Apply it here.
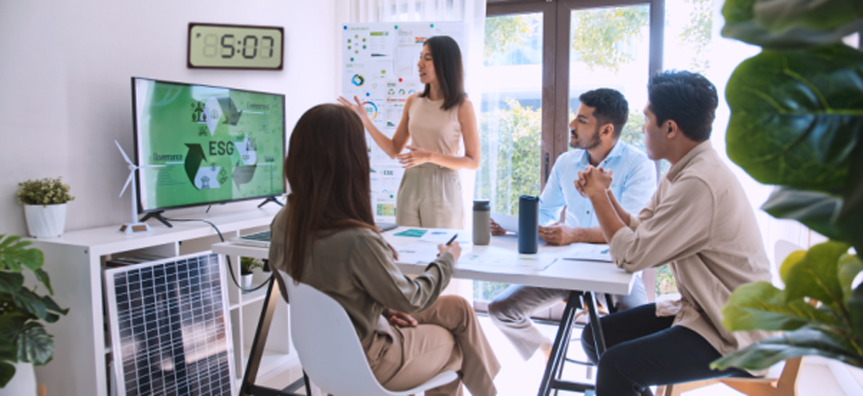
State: 5h07
